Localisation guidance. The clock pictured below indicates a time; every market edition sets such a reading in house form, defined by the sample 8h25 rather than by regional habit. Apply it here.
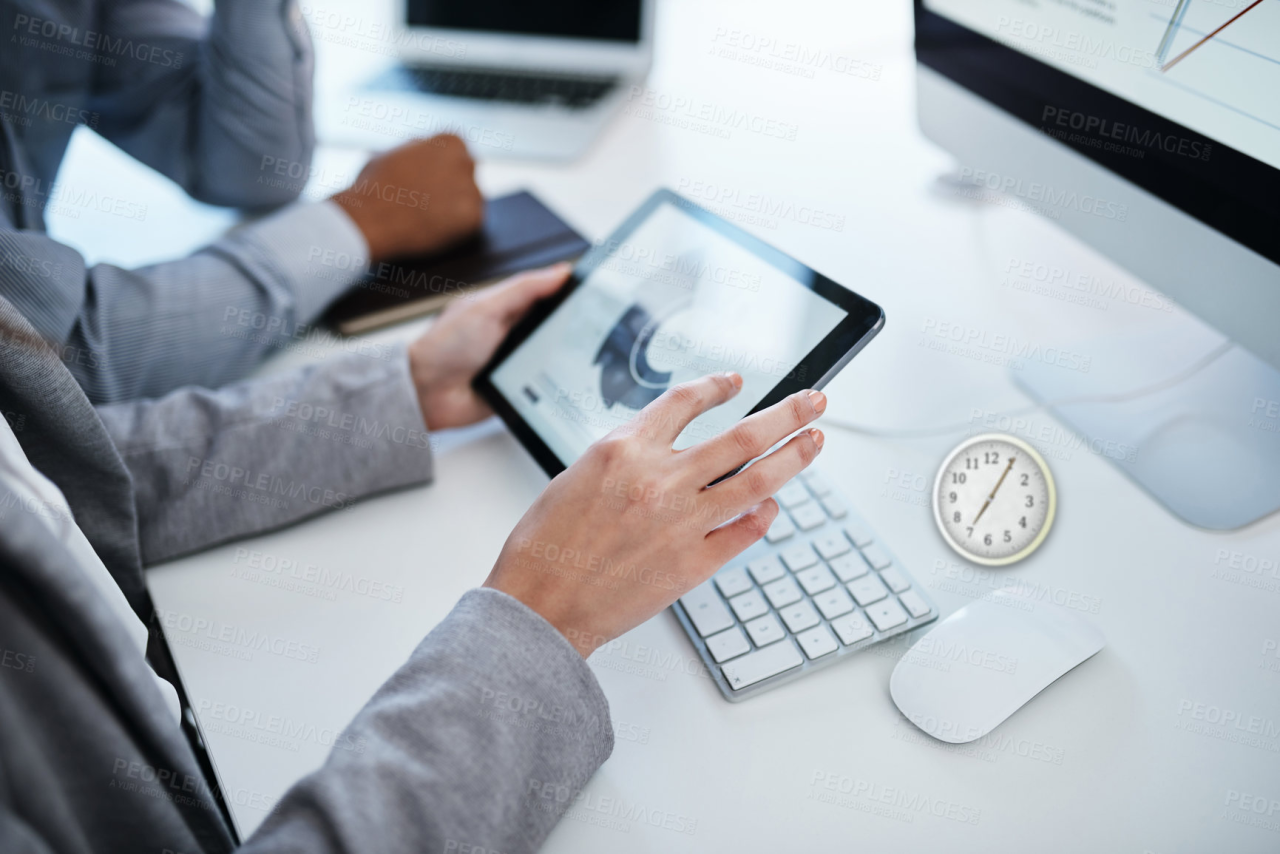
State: 7h05
